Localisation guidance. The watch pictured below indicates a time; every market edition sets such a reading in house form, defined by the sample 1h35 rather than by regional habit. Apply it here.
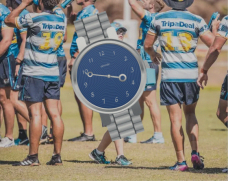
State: 3h49
